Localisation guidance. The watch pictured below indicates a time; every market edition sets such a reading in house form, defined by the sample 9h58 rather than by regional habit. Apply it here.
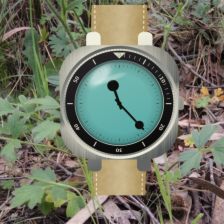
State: 11h23
